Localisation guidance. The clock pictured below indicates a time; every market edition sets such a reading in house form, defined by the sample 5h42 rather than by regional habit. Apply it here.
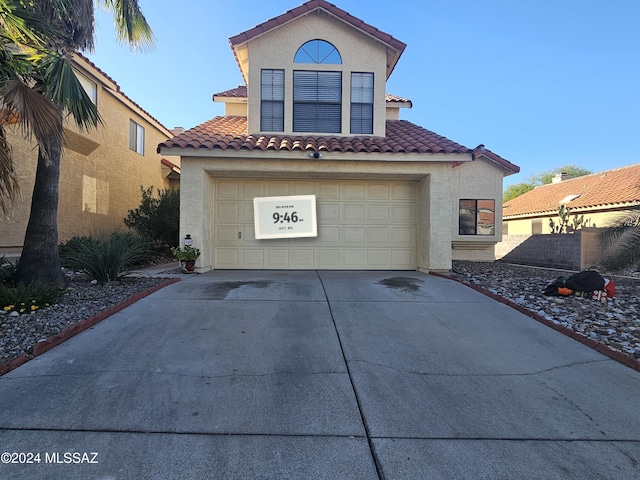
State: 9h46
